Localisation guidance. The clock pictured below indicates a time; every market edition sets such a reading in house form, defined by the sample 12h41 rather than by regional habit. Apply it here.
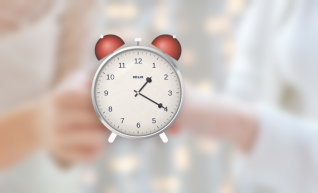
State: 1h20
